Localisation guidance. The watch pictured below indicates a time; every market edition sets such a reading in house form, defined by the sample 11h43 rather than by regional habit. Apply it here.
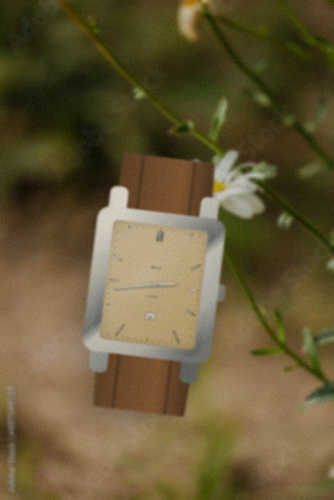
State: 2h43
